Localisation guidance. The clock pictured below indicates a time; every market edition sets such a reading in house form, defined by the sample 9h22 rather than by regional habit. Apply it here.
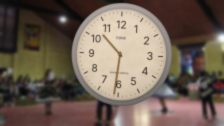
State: 10h31
